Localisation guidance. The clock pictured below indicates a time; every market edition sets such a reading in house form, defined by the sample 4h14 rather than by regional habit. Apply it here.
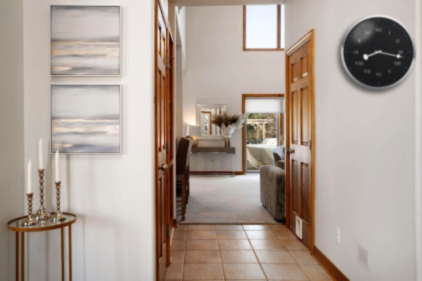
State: 8h17
